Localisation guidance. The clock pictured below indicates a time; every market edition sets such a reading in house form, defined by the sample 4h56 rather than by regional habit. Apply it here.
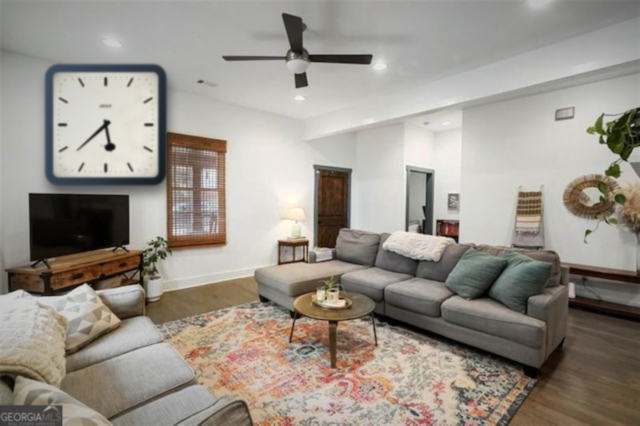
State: 5h38
